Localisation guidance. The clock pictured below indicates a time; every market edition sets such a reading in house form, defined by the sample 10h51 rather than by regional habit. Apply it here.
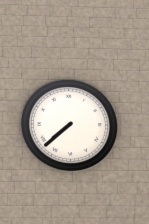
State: 7h38
